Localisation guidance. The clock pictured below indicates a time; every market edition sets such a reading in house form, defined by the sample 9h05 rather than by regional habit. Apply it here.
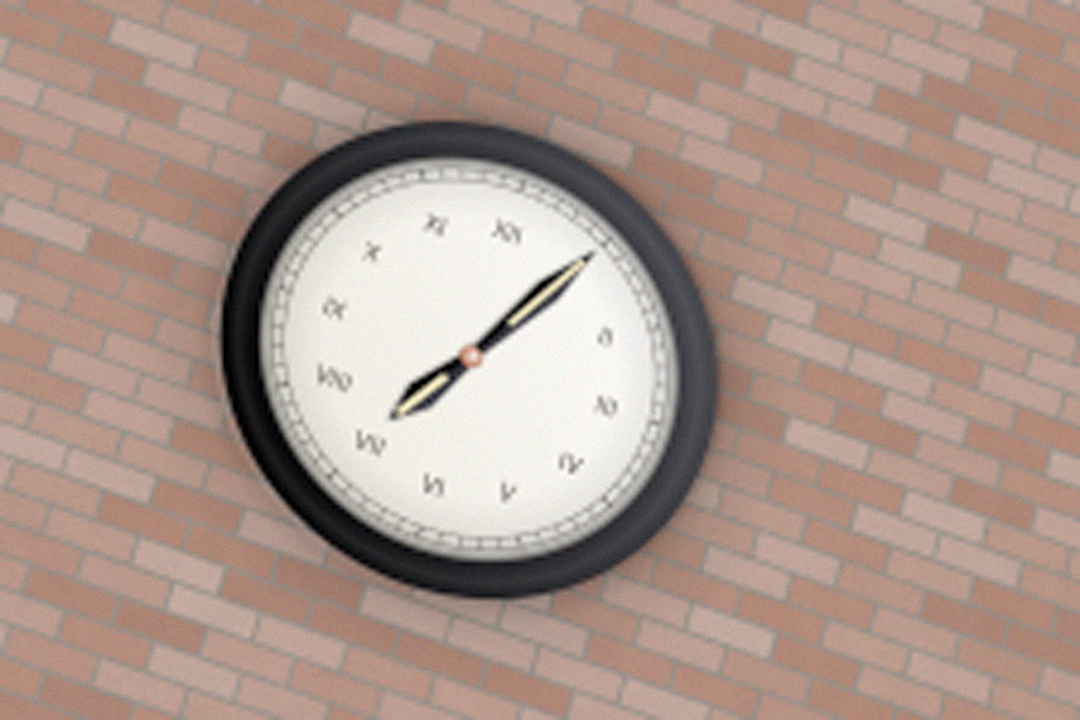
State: 7h05
